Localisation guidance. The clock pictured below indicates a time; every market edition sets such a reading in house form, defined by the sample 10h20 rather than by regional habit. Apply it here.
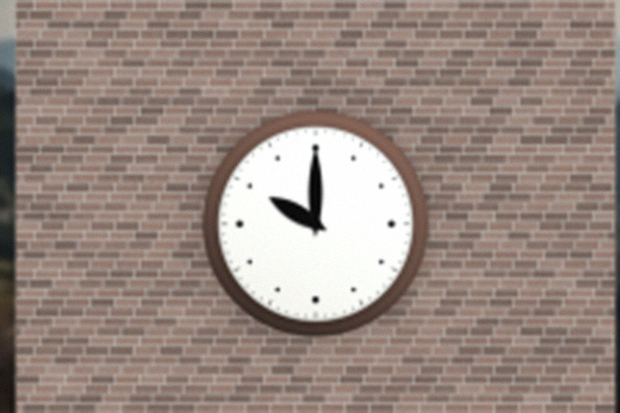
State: 10h00
